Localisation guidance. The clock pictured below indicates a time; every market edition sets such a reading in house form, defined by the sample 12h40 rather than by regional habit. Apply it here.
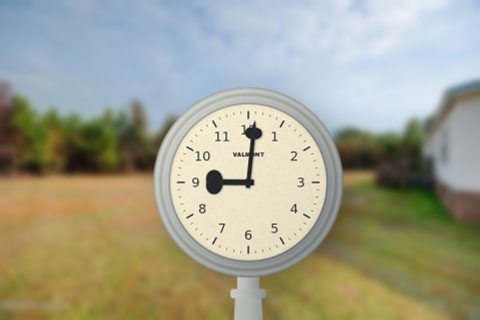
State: 9h01
